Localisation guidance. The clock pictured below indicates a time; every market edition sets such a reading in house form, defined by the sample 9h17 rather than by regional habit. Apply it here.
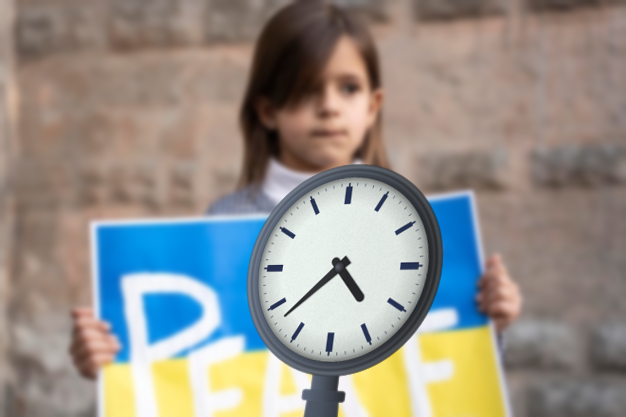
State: 4h38
